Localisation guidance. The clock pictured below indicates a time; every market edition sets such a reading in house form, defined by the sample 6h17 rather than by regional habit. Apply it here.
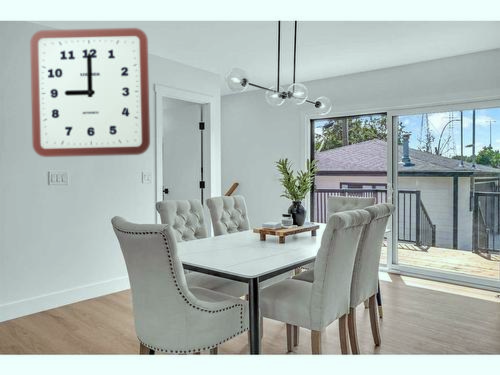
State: 9h00
